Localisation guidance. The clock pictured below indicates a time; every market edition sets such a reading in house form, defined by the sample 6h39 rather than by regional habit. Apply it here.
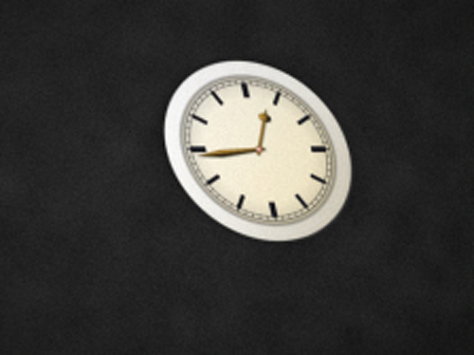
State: 12h44
